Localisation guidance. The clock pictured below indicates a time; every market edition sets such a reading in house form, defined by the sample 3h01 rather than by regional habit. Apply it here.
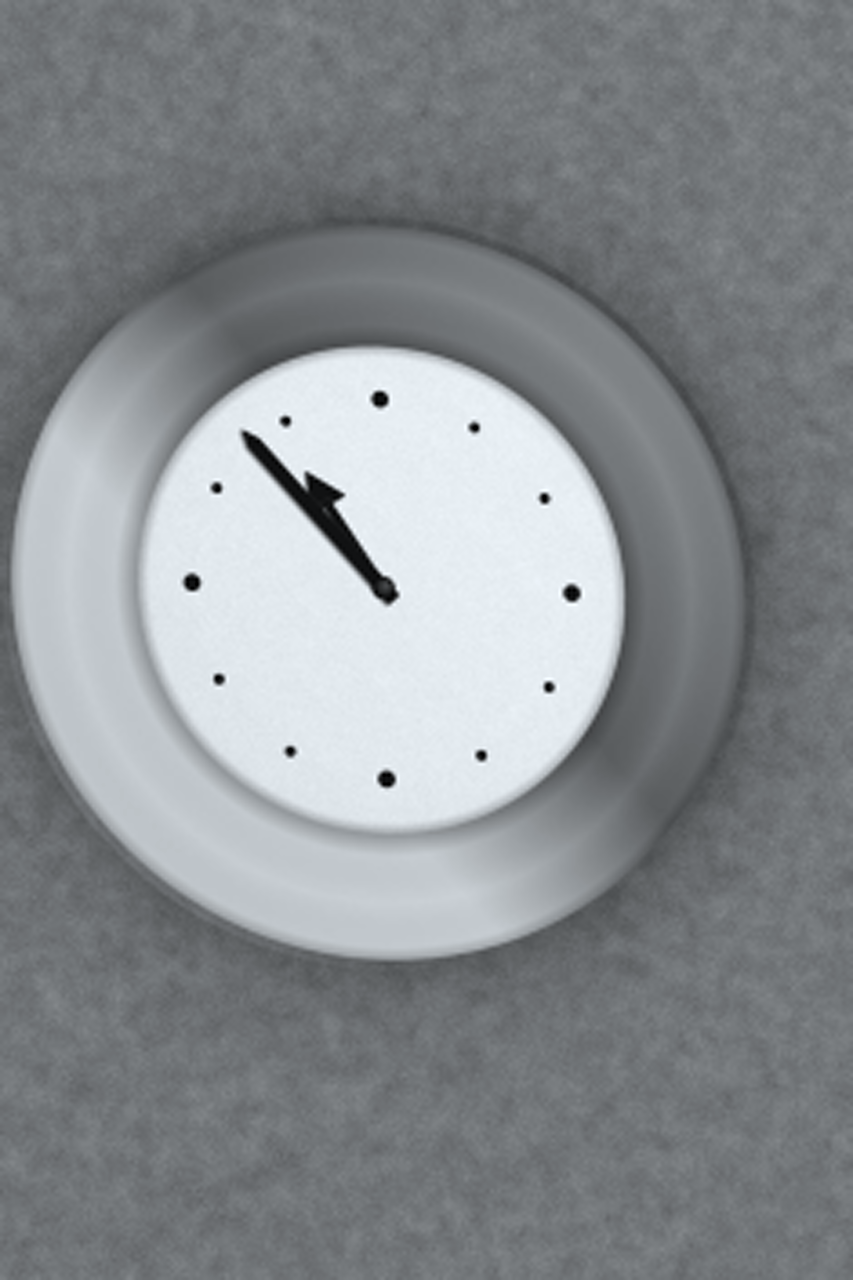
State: 10h53
